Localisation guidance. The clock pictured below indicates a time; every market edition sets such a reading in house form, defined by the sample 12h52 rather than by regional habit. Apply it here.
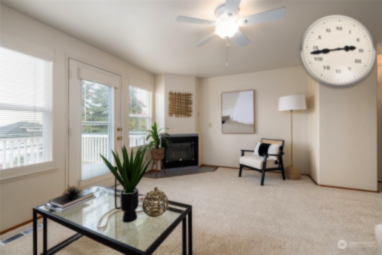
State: 2h43
